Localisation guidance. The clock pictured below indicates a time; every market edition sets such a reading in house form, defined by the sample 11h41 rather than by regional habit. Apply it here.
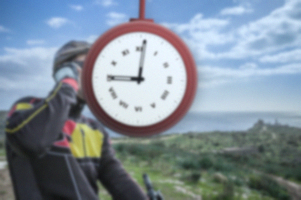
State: 9h01
